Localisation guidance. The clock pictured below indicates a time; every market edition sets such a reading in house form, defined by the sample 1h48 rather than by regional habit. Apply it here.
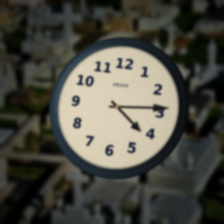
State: 4h14
